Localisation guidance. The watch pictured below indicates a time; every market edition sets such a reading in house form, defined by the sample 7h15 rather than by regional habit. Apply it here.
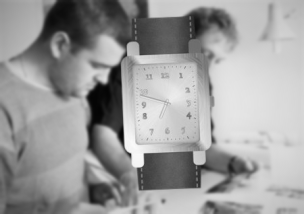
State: 6h48
